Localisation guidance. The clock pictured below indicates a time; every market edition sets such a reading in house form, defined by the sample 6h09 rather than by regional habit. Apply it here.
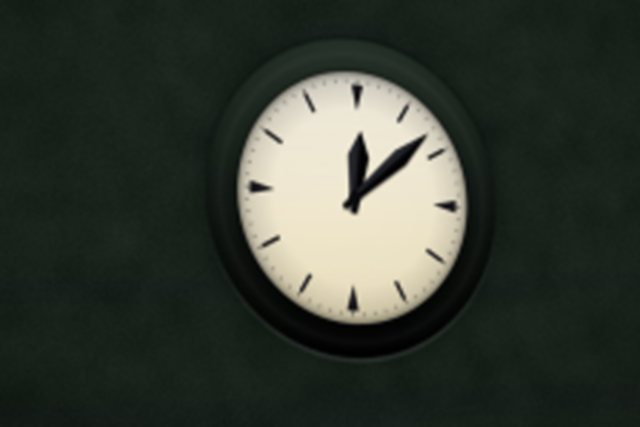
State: 12h08
